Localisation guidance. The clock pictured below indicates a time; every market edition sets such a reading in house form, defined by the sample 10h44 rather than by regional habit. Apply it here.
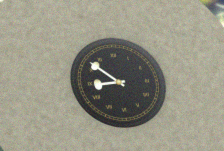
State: 8h52
